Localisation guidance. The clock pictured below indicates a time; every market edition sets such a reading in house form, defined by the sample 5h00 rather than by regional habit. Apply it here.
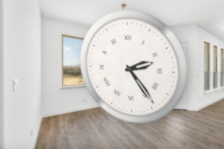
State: 2h24
